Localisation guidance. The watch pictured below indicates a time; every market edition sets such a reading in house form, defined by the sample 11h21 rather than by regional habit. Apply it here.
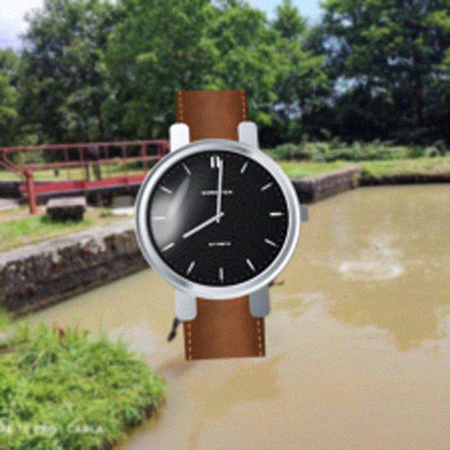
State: 8h01
